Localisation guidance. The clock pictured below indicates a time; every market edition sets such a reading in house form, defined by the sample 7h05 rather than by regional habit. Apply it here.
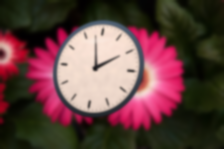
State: 1h58
